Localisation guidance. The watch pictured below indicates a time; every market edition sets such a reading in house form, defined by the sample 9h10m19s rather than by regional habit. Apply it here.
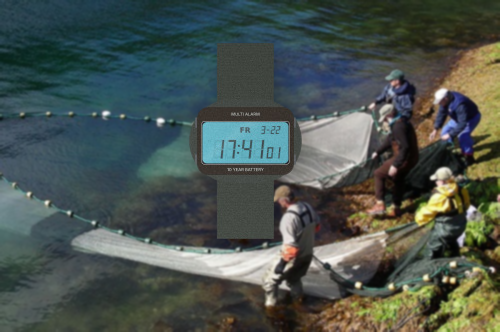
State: 17h41m01s
